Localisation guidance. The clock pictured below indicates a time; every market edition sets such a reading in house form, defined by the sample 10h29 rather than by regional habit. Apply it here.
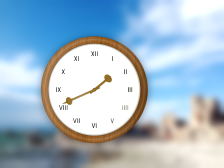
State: 1h41
